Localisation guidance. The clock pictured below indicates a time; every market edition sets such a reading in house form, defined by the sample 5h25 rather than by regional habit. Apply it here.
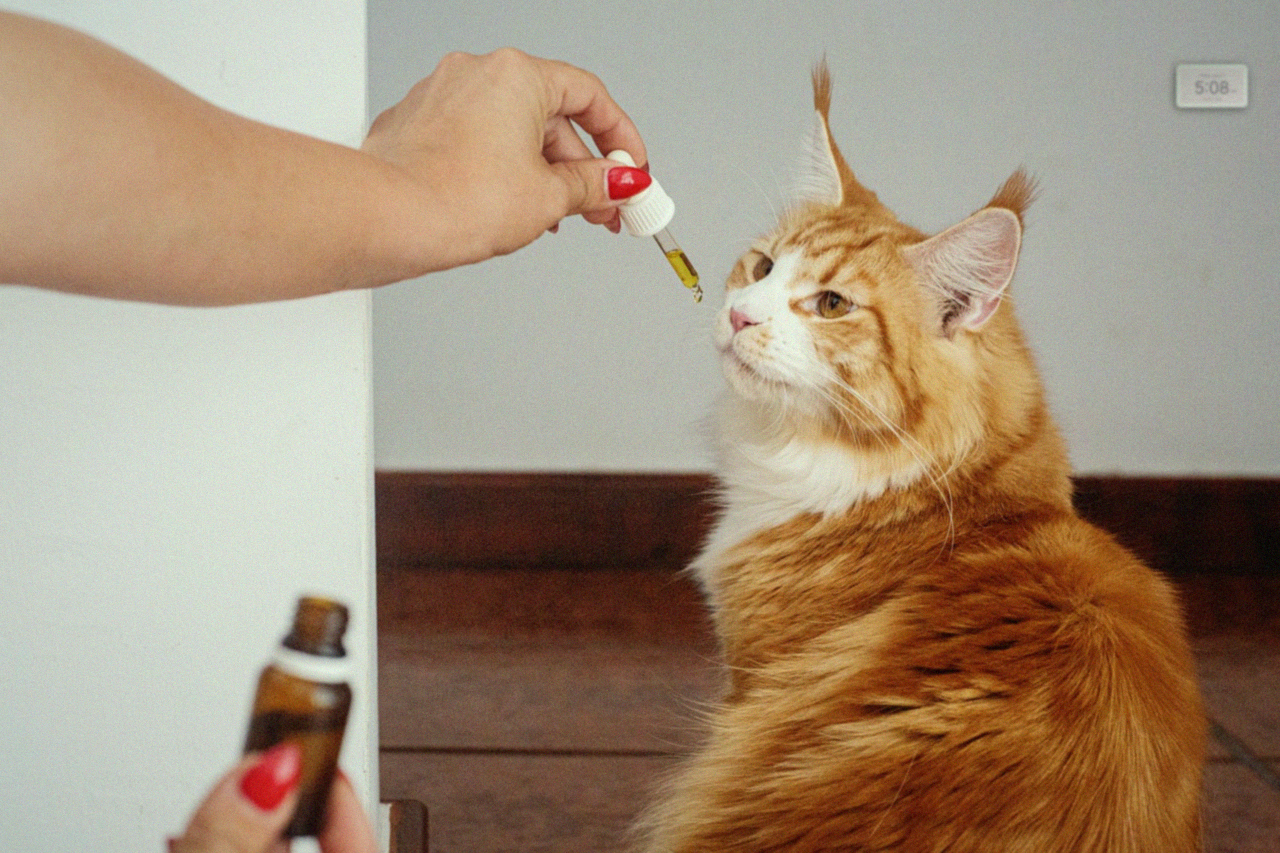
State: 5h08
